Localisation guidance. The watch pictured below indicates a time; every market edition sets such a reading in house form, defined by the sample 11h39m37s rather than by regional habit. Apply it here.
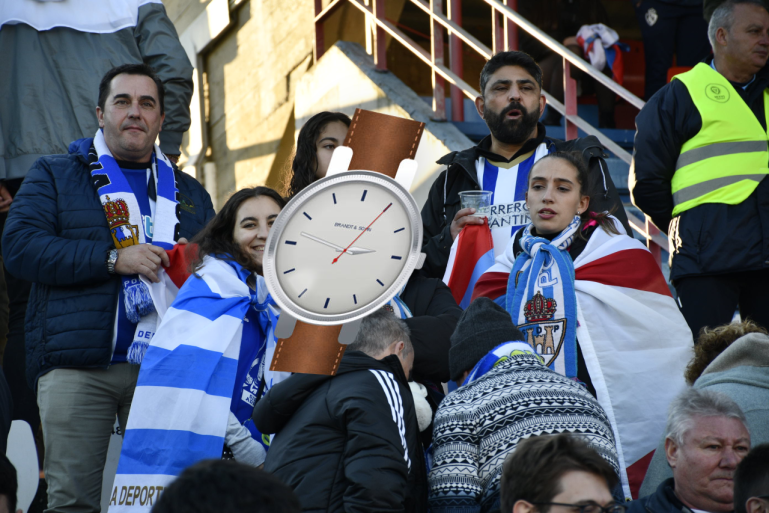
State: 2h47m05s
